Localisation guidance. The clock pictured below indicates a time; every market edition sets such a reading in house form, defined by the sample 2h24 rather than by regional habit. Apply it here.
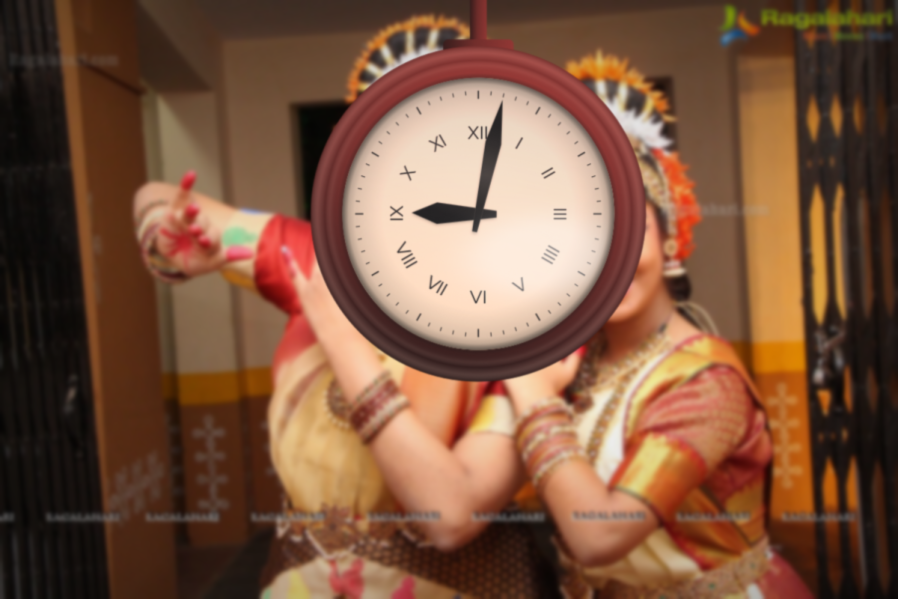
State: 9h02
